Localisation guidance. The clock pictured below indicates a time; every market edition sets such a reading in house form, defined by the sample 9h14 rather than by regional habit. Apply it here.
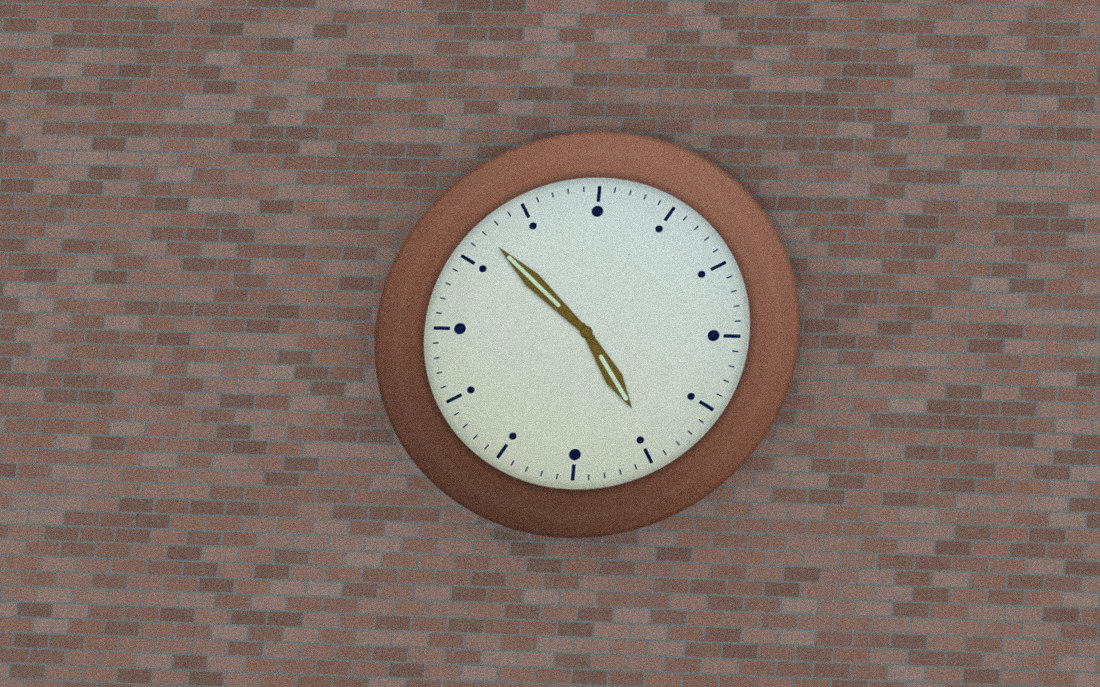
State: 4h52
